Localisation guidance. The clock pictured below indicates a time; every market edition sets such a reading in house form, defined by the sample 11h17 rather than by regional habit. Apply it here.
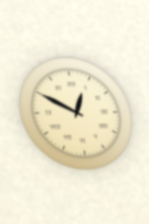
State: 12h50
